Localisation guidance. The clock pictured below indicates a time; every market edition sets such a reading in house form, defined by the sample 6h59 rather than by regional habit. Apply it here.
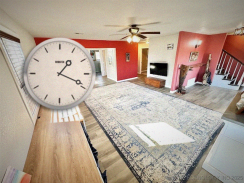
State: 1h19
